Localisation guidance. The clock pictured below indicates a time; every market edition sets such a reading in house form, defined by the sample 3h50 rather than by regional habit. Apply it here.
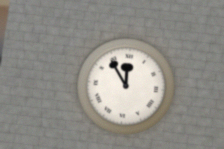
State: 11h54
